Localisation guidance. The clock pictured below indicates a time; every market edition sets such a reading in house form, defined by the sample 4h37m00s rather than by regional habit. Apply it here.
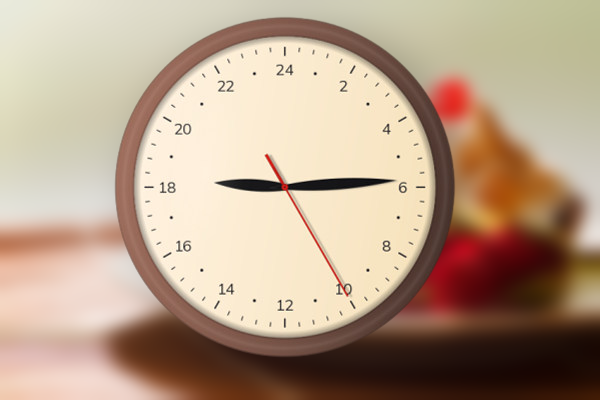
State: 18h14m25s
